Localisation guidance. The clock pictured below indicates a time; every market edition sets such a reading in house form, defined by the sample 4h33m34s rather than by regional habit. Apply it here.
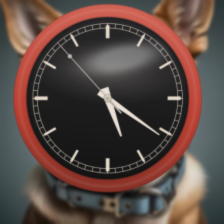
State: 5h20m53s
